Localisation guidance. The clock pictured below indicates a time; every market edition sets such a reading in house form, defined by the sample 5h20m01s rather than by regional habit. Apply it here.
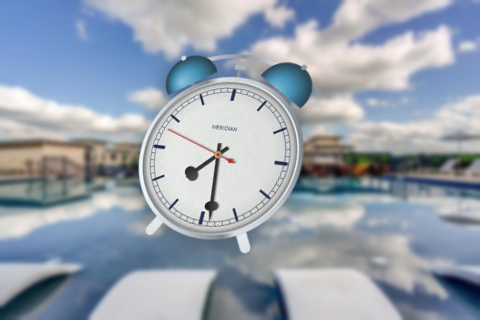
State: 7h28m48s
